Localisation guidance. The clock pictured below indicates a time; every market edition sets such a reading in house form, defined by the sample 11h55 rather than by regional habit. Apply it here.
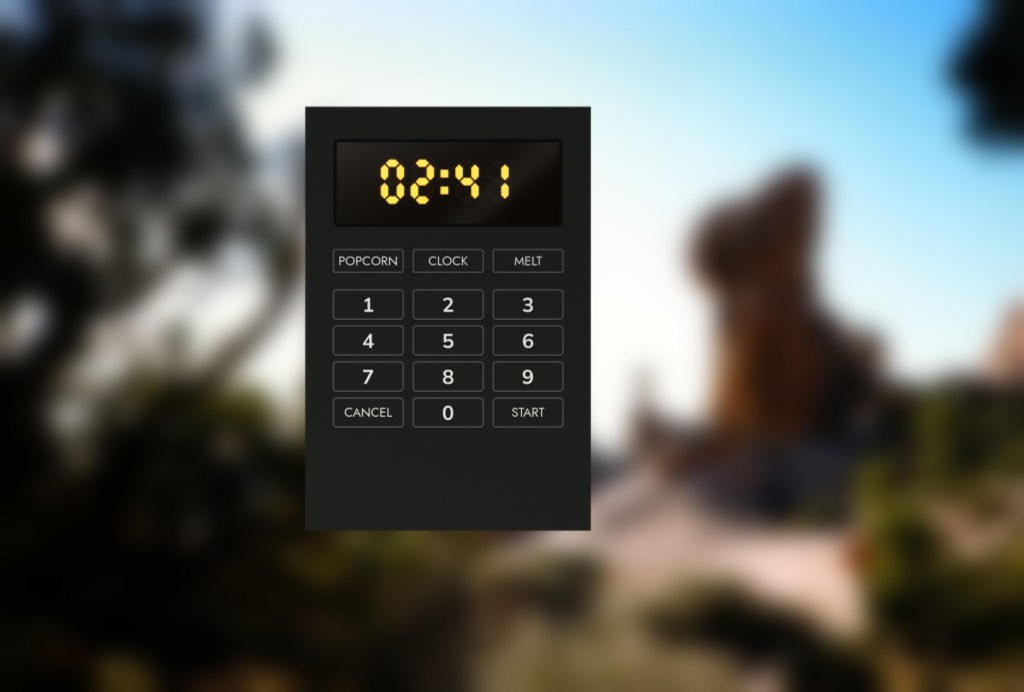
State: 2h41
